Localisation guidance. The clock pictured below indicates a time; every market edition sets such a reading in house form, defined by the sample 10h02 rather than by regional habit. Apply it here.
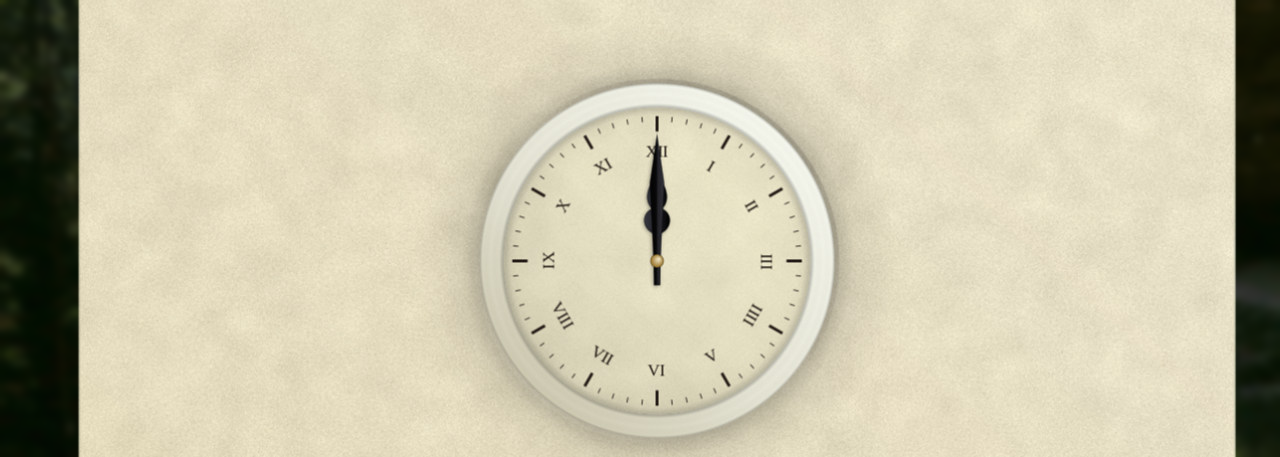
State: 12h00
